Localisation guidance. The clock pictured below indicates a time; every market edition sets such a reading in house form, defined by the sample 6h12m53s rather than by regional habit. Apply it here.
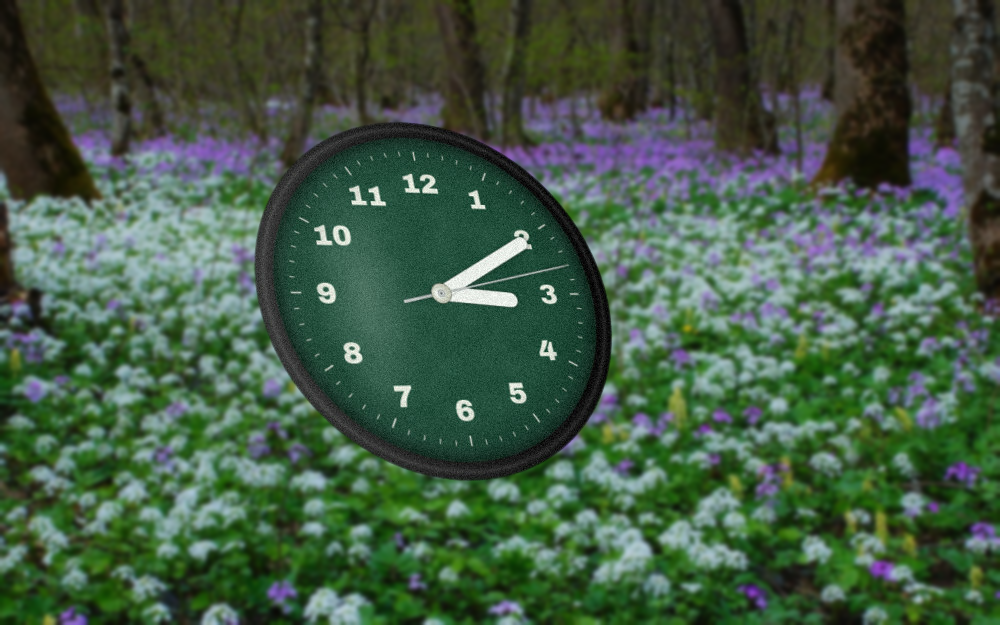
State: 3h10m13s
